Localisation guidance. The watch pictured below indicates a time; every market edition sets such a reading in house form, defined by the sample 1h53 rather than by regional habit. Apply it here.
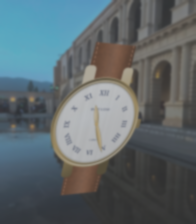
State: 11h26
